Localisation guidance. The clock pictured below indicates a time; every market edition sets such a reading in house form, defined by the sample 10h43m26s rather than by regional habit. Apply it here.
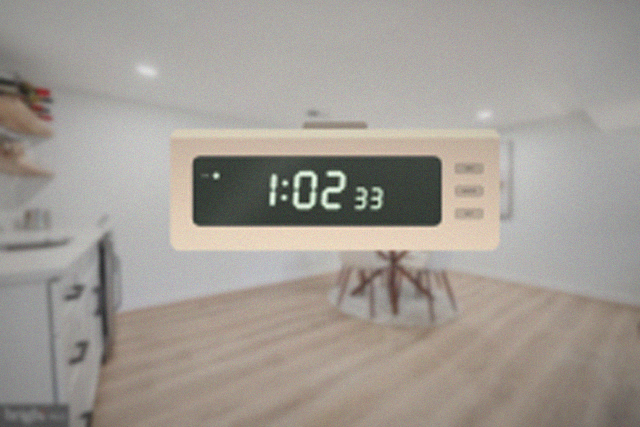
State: 1h02m33s
